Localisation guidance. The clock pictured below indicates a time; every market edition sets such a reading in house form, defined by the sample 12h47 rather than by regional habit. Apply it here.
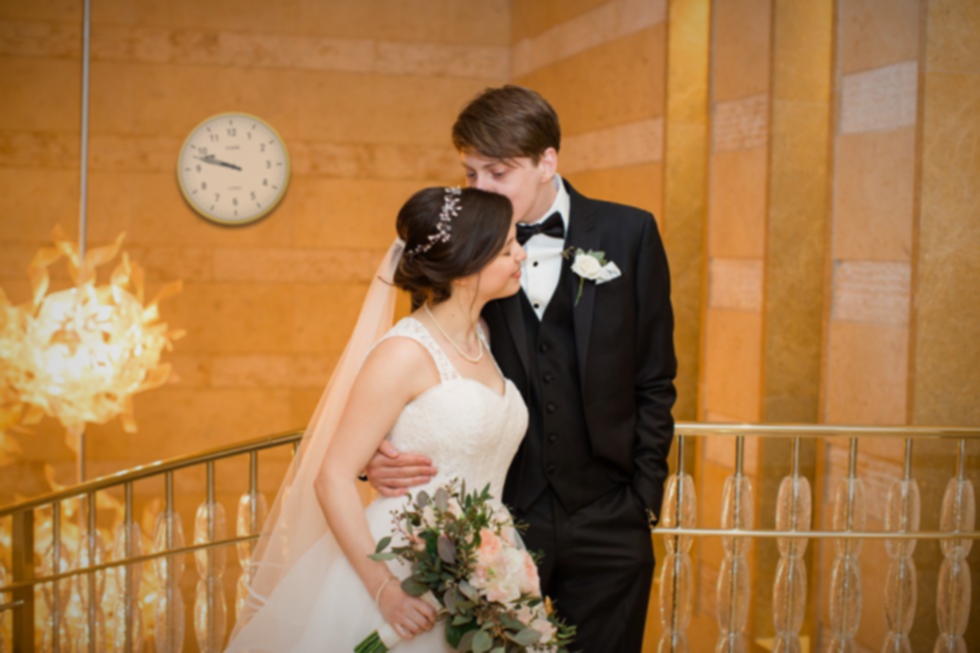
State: 9h48
